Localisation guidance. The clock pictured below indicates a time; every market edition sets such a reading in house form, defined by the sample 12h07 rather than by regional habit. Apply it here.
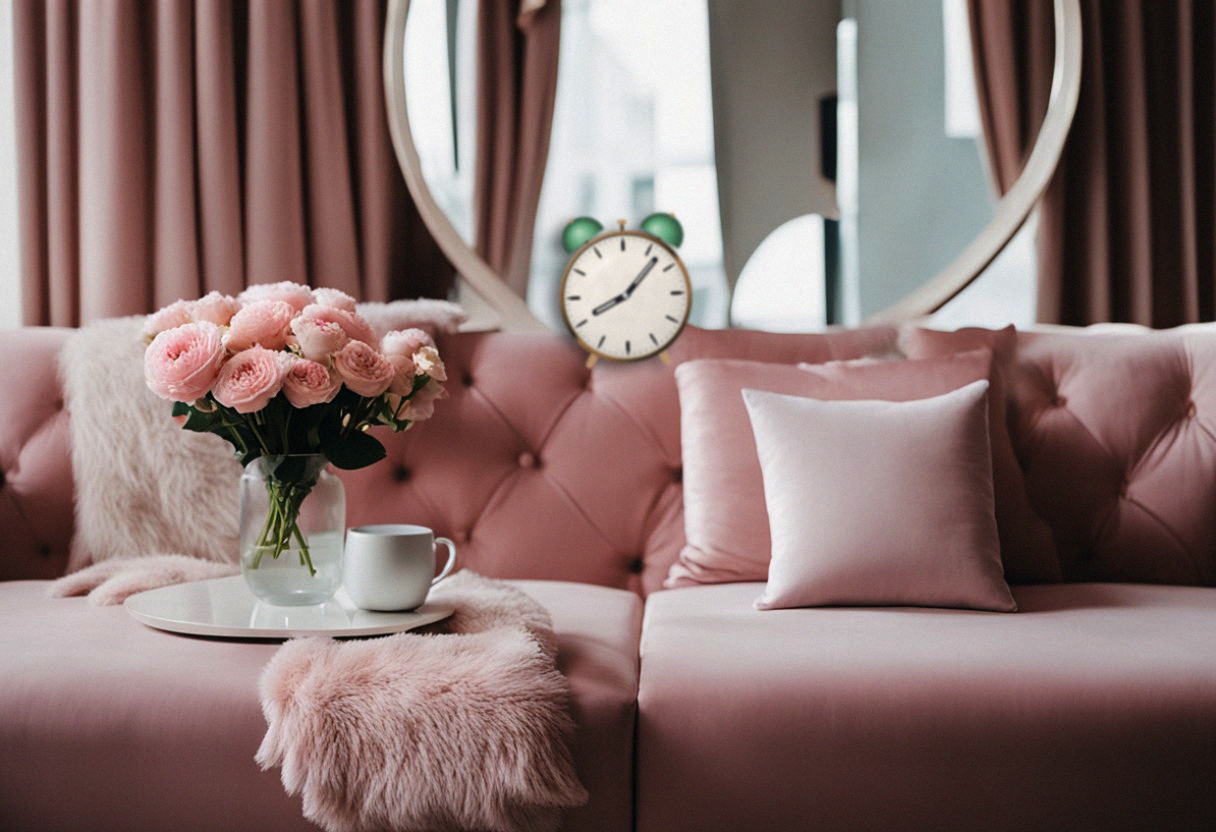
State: 8h07
